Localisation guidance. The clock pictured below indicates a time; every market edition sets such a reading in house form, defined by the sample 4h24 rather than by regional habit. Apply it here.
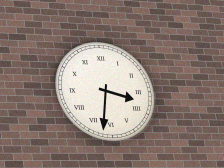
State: 3h32
